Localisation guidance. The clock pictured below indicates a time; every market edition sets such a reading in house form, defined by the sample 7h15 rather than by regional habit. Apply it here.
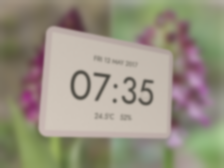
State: 7h35
